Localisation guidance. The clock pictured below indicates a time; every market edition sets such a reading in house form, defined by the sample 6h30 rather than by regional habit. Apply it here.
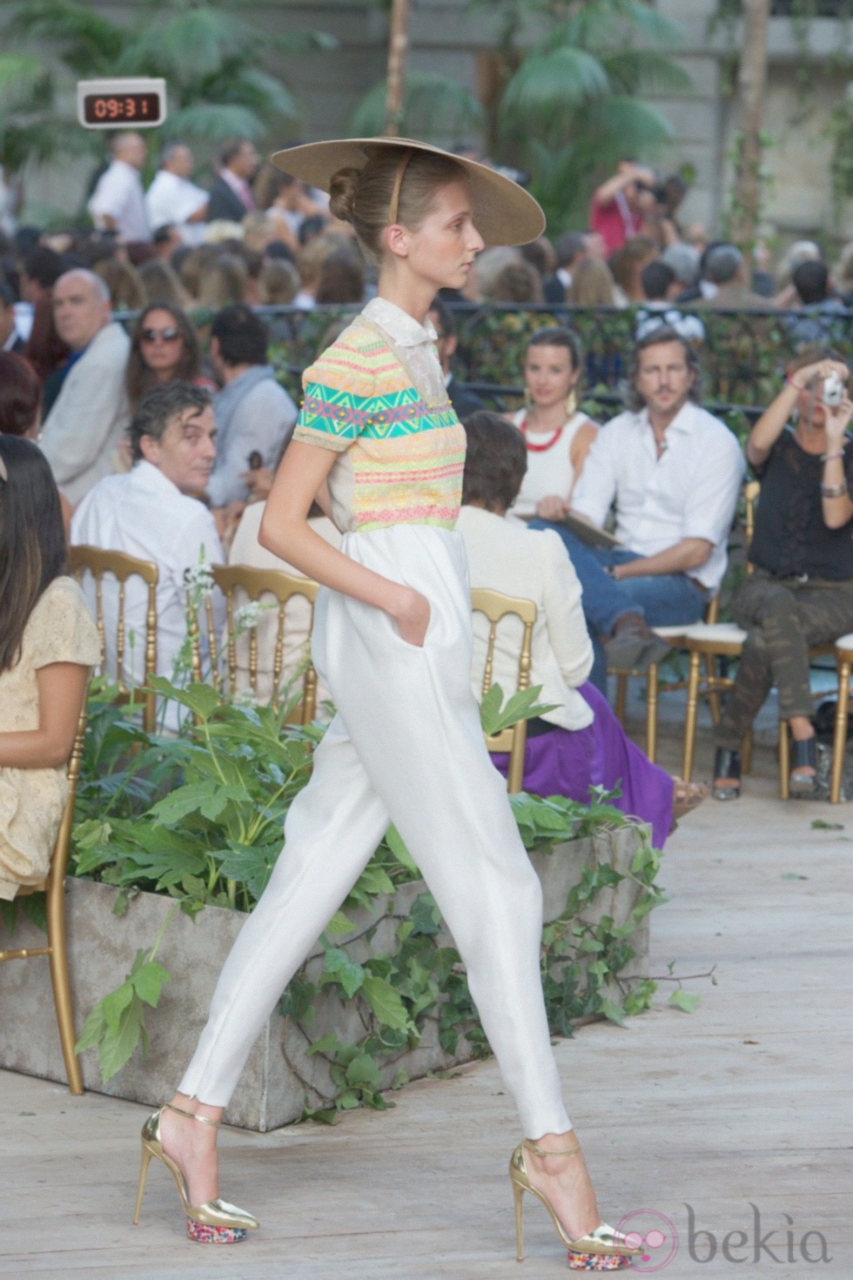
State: 9h31
